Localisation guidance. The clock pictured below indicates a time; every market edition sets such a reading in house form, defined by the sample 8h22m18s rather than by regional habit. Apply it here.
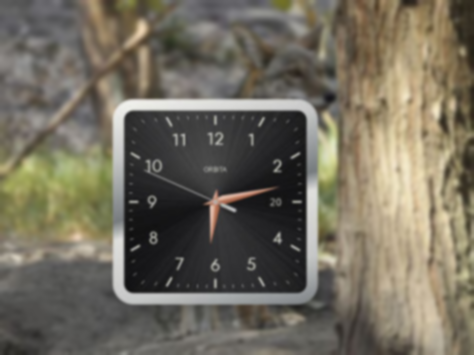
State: 6h12m49s
